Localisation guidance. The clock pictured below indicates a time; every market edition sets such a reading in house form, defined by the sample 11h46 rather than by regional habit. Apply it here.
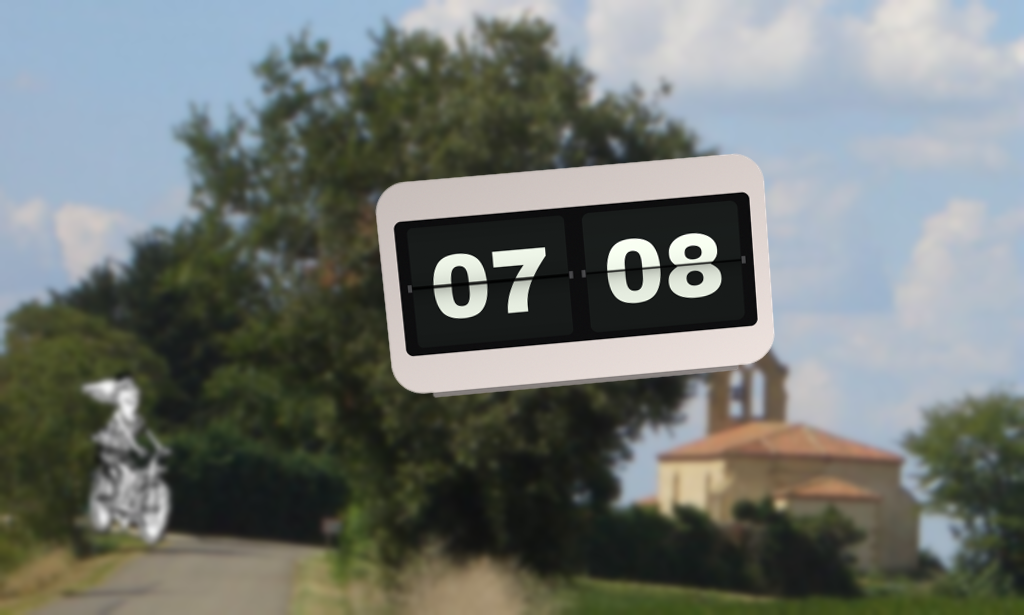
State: 7h08
